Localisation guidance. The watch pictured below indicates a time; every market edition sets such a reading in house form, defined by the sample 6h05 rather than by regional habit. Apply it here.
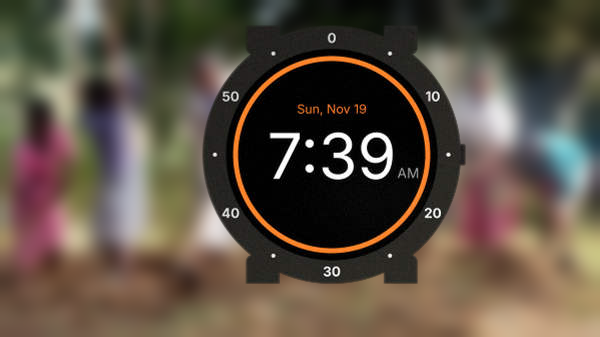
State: 7h39
